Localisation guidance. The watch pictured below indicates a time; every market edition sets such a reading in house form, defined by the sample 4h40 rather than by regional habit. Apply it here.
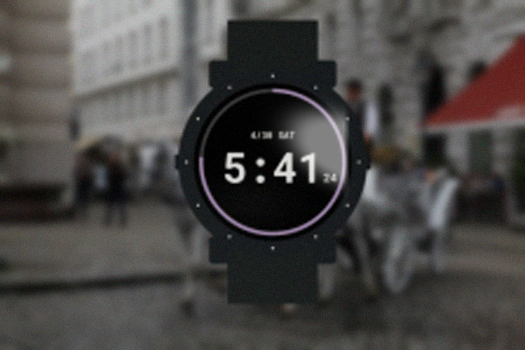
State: 5h41
